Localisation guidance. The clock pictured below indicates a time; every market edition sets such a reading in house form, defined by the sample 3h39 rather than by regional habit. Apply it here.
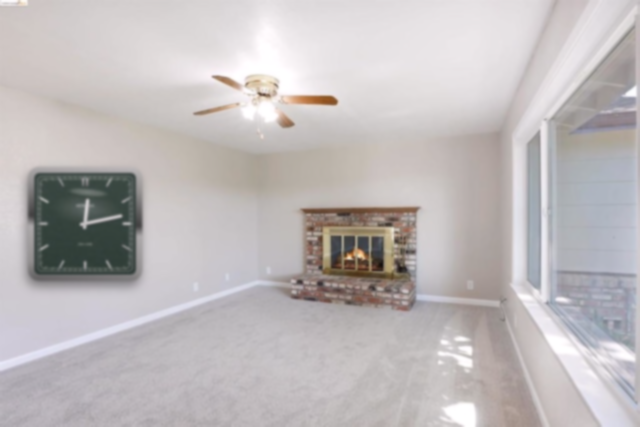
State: 12h13
